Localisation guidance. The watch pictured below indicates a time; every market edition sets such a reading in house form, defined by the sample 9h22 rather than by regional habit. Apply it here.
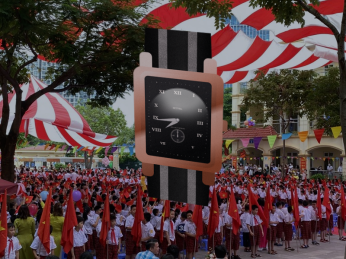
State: 7h44
